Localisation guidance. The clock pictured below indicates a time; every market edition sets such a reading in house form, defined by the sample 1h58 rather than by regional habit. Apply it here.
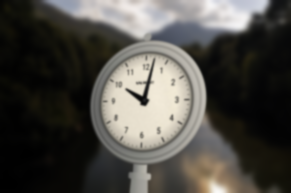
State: 10h02
